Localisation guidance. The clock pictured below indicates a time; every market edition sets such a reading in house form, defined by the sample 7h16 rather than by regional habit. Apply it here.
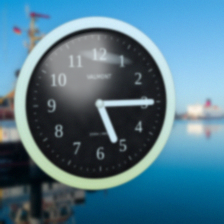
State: 5h15
